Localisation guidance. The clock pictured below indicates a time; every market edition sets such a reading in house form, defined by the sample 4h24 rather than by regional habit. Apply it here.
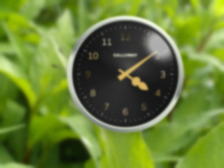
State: 4h09
